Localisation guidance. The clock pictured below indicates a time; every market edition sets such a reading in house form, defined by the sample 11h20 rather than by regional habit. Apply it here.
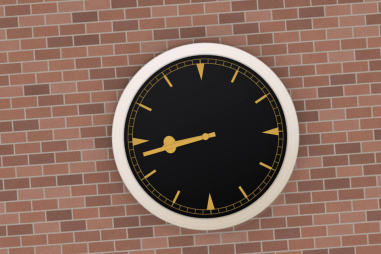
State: 8h43
